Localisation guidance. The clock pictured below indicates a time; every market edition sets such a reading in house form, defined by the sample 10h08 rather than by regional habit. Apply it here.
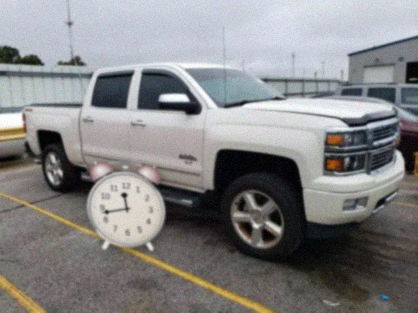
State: 11h43
